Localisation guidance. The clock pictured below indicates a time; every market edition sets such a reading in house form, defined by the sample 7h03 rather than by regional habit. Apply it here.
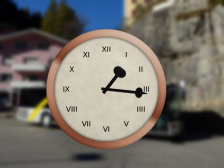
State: 1h16
